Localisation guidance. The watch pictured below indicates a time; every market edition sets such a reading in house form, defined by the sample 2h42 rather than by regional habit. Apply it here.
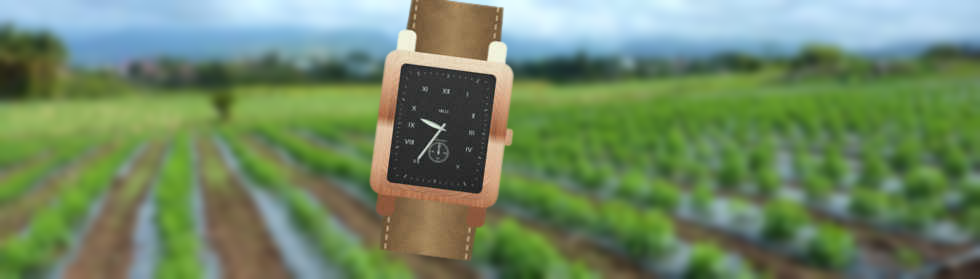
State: 9h35
